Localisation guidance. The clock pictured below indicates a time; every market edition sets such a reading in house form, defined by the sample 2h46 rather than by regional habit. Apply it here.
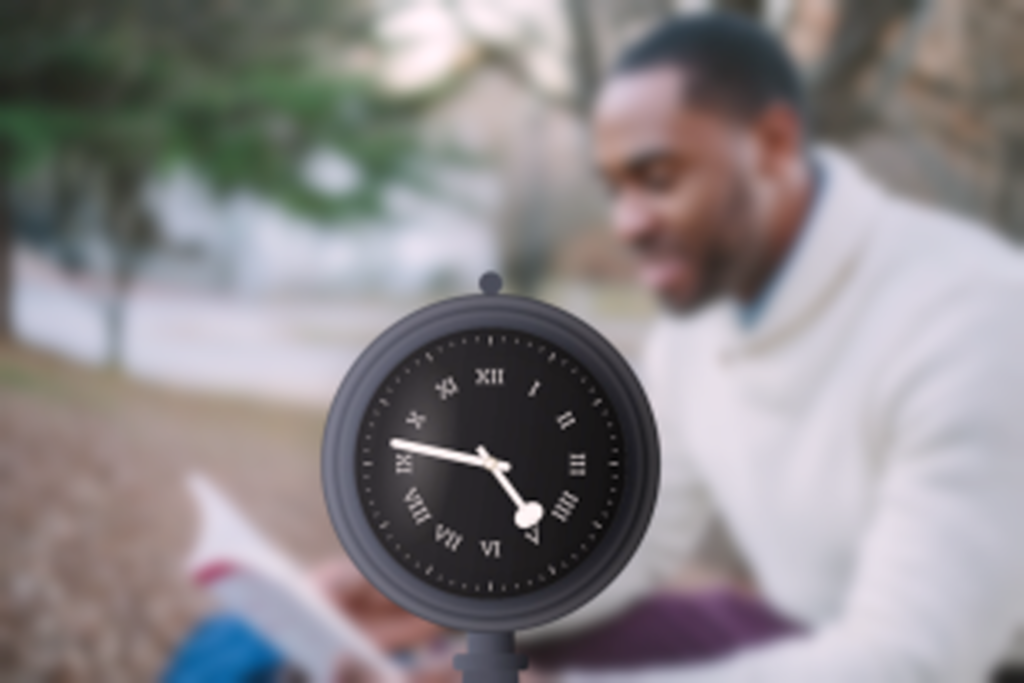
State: 4h47
